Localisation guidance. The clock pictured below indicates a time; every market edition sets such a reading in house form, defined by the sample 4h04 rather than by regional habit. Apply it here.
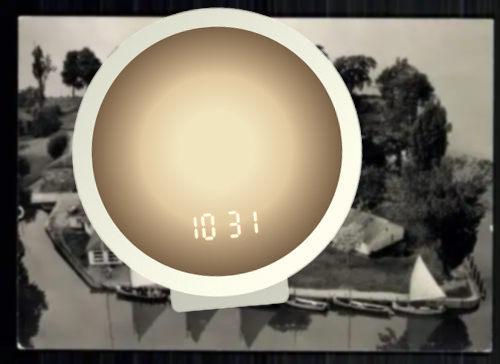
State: 10h31
